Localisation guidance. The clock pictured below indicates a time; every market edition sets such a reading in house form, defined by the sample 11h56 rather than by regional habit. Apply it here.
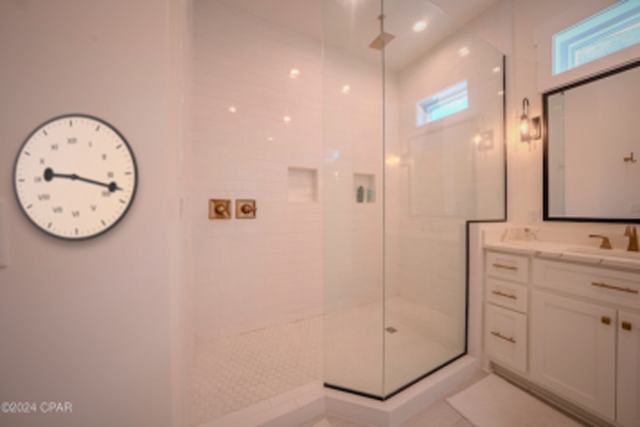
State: 9h18
